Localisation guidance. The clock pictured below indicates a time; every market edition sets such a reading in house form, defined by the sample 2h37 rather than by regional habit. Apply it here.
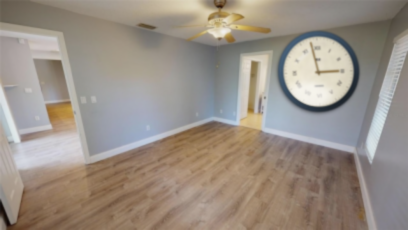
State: 2h58
